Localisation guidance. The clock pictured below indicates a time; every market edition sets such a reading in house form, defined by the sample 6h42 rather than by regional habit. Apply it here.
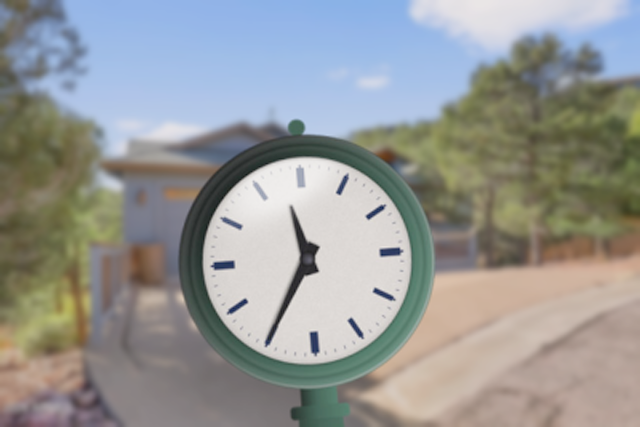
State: 11h35
